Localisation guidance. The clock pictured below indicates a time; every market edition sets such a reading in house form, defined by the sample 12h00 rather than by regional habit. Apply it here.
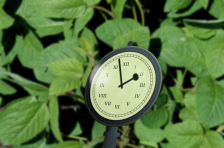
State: 1h57
